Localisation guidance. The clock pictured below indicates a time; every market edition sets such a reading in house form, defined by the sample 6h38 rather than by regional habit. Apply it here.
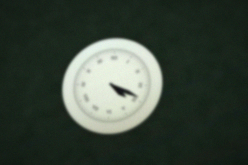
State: 4h19
